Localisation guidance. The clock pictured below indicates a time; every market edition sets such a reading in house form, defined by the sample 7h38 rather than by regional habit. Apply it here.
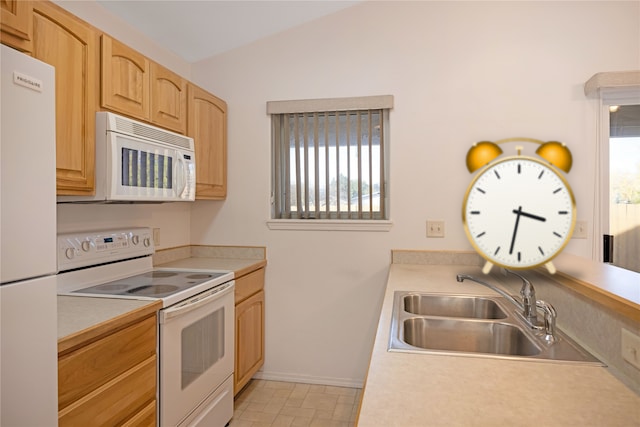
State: 3h32
